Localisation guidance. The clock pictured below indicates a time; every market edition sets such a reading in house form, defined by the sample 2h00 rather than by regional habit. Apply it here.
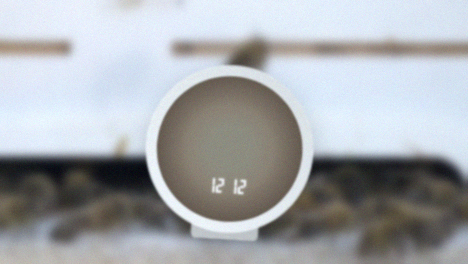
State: 12h12
